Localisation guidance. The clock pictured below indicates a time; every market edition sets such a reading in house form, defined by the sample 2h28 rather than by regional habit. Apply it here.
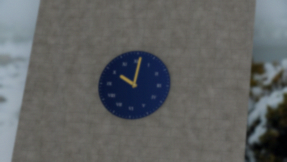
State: 10h01
